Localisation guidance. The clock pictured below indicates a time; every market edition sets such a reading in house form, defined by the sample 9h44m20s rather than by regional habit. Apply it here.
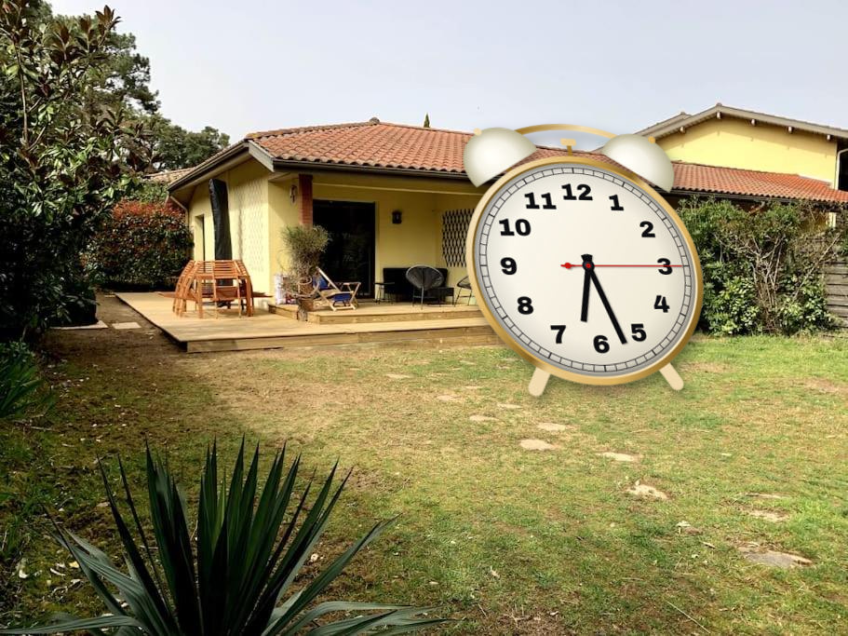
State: 6h27m15s
